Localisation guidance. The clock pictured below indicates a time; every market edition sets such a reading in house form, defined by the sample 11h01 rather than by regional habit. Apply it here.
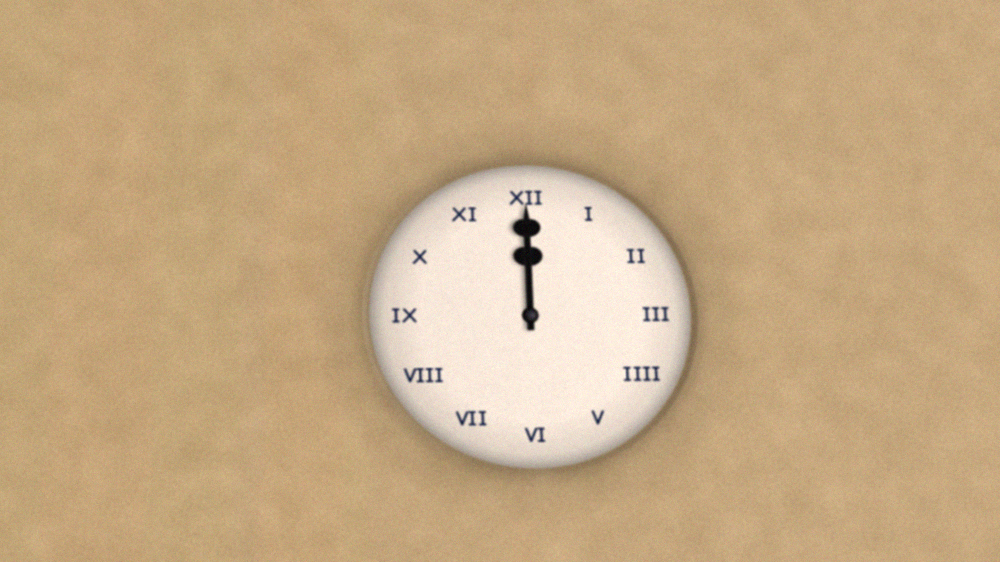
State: 12h00
